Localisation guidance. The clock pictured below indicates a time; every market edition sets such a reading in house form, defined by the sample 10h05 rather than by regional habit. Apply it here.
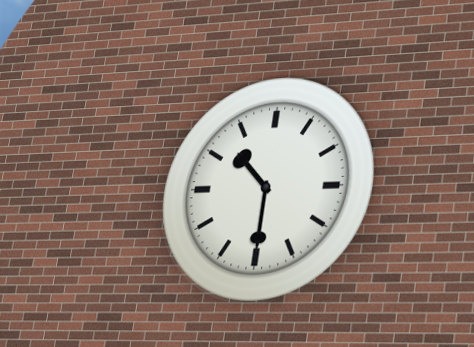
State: 10h30
